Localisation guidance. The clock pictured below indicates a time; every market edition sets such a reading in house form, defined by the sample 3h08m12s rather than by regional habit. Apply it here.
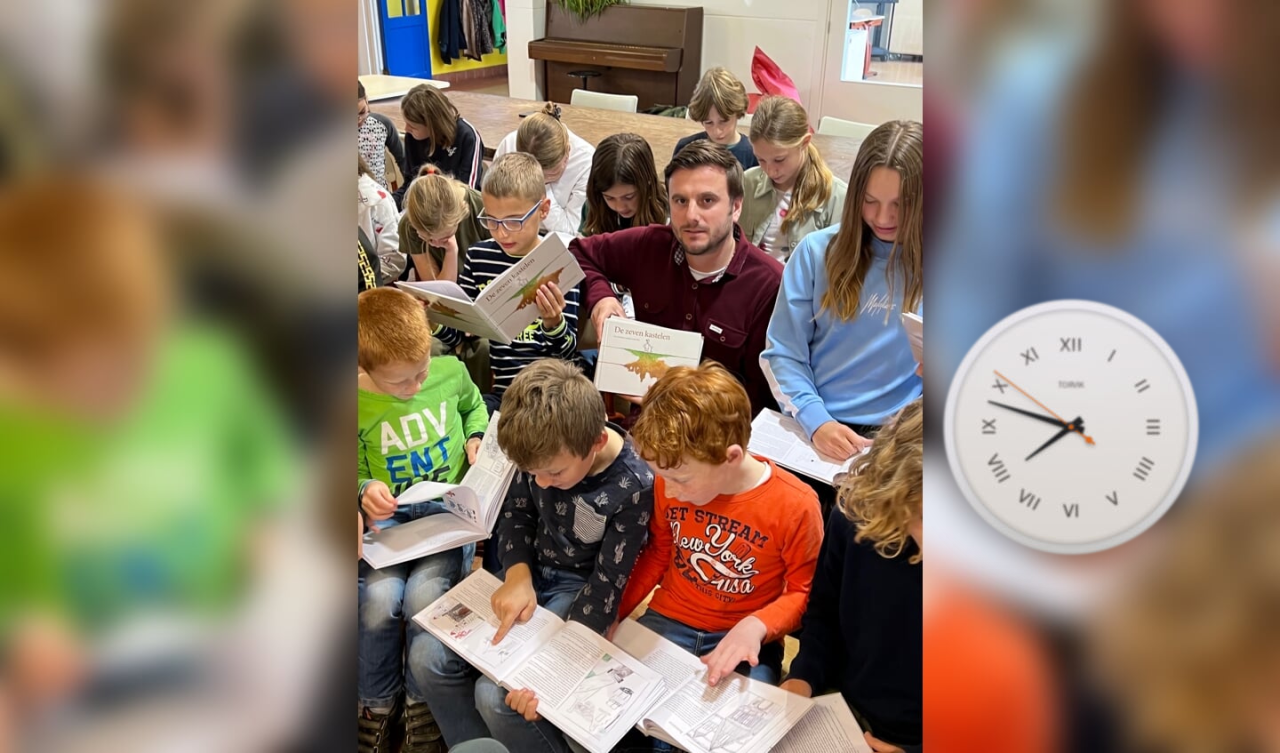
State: 7h47m51s
